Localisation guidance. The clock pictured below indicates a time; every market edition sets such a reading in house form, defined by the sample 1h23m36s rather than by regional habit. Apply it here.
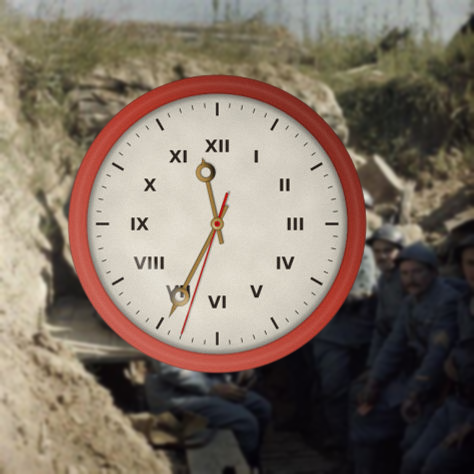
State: 11h34m33s
